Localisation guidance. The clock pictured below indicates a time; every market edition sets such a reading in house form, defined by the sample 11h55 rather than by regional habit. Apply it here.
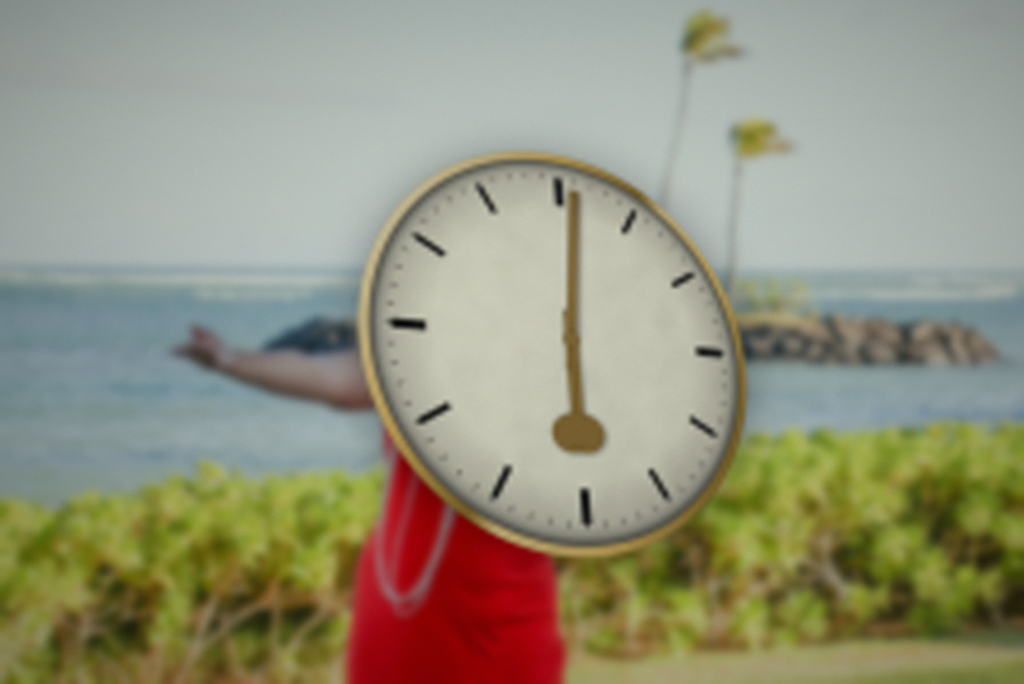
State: 6h01
